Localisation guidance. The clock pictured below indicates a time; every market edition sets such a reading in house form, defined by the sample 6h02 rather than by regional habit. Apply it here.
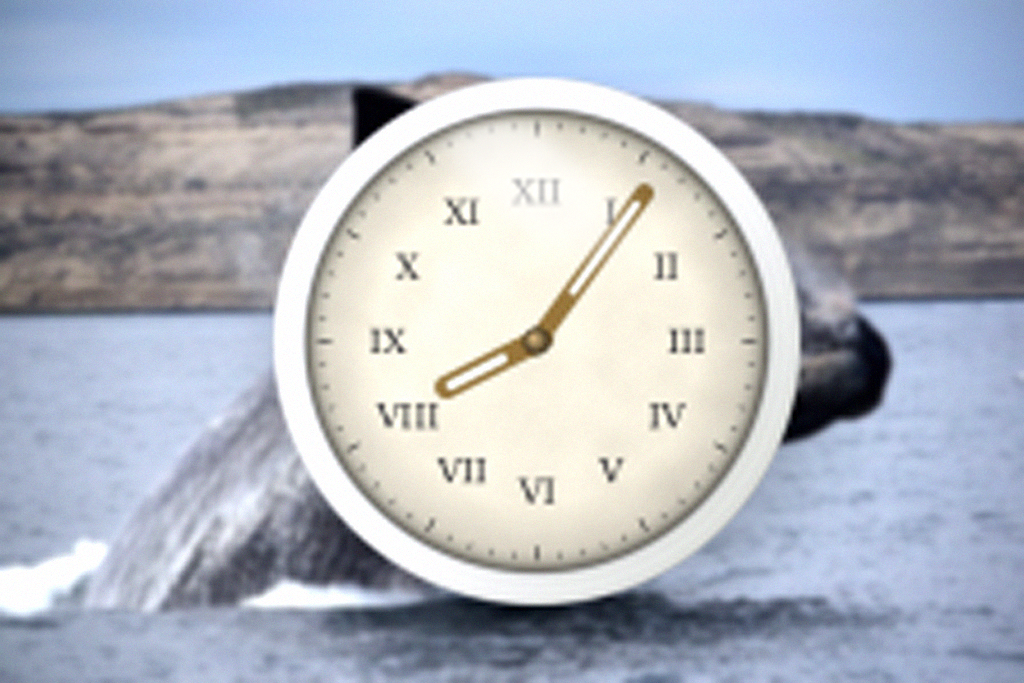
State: 8h06
